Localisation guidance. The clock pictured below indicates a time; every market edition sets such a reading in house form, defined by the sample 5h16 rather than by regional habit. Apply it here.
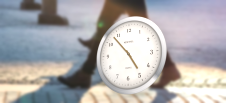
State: 4h53
